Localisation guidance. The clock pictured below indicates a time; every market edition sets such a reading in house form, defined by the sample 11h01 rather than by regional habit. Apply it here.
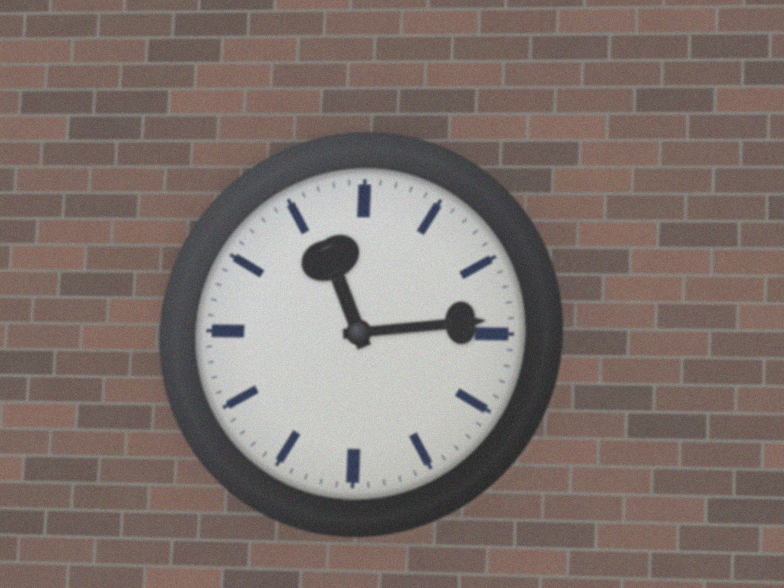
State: 11h14
